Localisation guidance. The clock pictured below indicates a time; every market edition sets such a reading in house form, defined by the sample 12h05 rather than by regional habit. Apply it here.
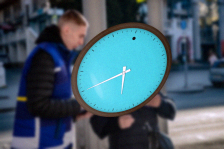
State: 5h40
